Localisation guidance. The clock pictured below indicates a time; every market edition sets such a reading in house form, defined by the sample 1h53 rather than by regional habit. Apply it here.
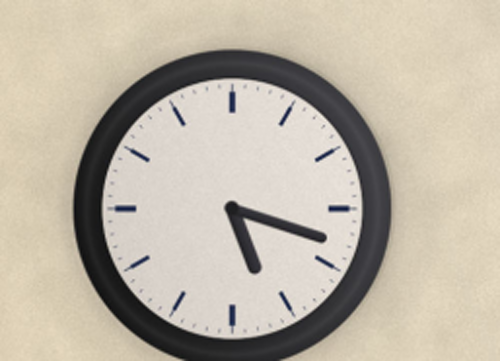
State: 5h18
